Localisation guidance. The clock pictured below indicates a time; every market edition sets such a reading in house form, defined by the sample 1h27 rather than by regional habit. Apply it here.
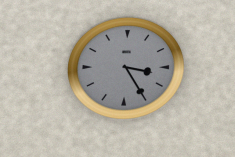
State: 3h25
